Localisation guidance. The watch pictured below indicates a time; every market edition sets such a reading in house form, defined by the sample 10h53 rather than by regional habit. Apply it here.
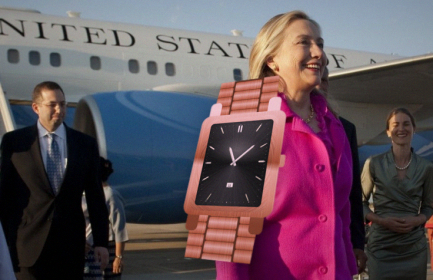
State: 11h08
